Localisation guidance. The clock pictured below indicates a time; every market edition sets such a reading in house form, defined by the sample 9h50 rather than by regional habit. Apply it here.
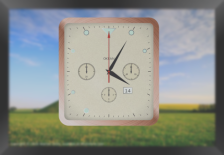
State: 4h05
